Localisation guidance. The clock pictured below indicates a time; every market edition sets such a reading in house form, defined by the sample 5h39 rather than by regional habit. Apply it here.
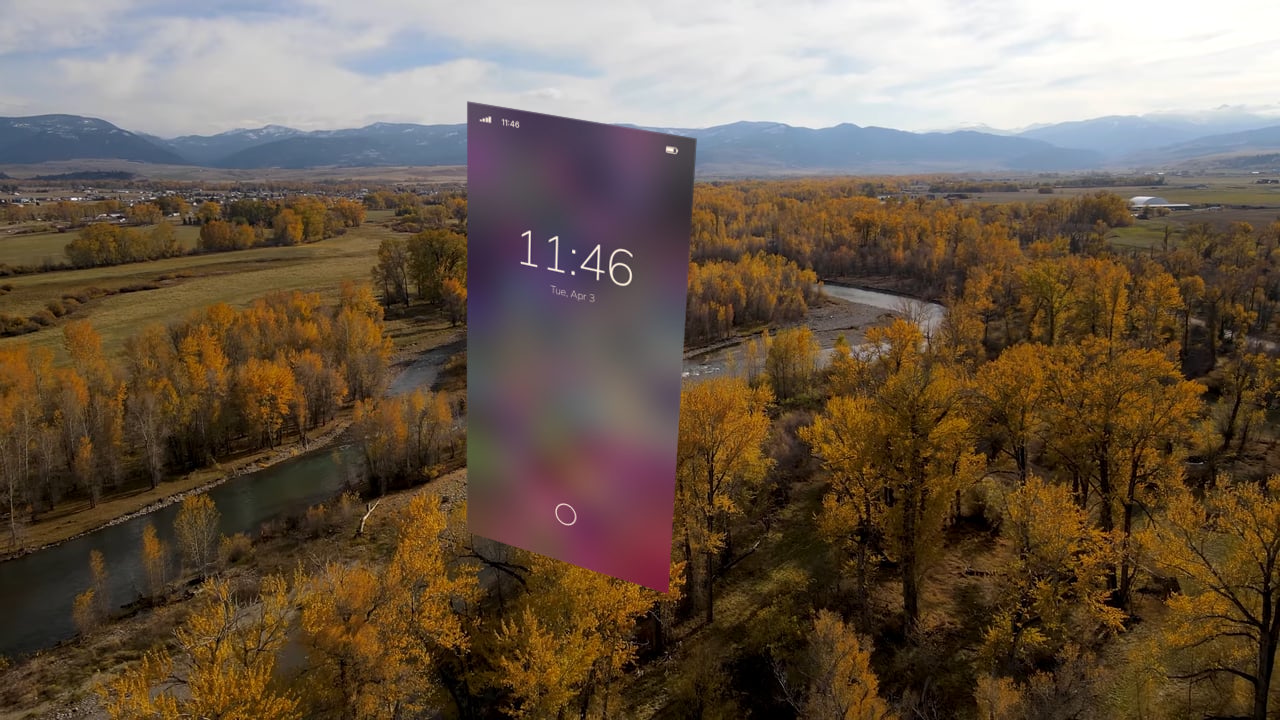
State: 11h46
